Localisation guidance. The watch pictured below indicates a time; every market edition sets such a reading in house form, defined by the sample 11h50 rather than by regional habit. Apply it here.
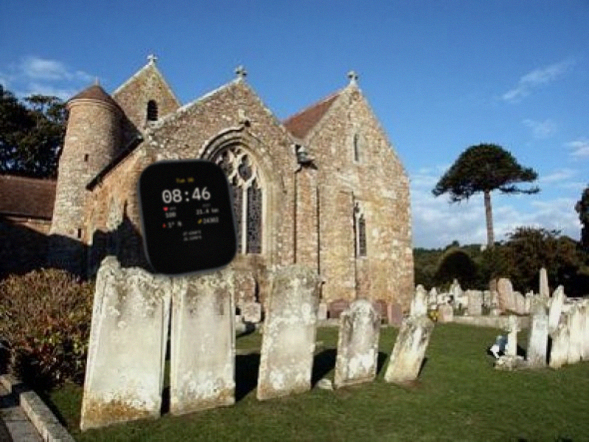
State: 8h46
